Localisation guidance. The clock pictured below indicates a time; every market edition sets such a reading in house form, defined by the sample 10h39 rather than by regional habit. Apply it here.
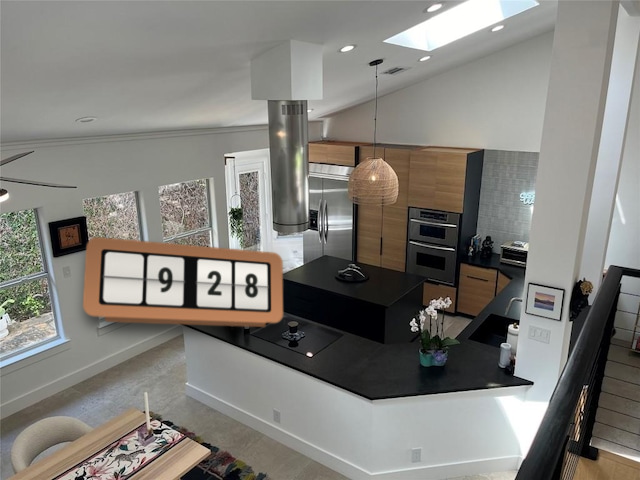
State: 9h28
